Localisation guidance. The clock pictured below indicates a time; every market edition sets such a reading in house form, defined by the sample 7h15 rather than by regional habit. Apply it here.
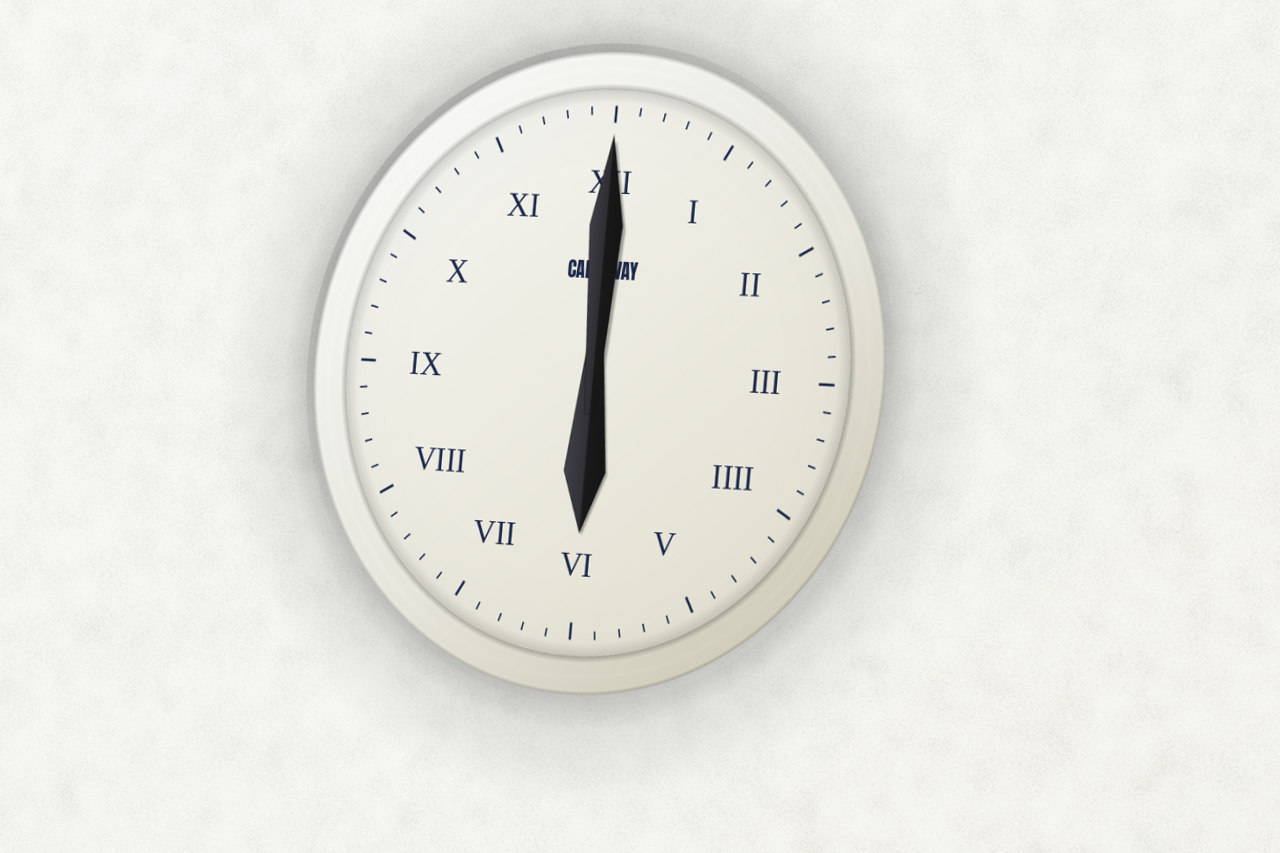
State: 6h00
